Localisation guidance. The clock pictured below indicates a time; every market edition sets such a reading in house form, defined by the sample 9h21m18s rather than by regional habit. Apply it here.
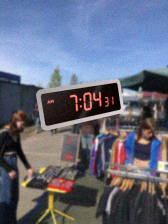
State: 7h04m31s
